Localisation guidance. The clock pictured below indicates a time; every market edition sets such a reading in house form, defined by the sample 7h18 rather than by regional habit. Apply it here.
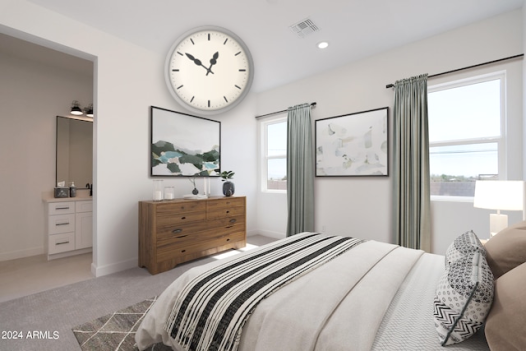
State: 12h51
